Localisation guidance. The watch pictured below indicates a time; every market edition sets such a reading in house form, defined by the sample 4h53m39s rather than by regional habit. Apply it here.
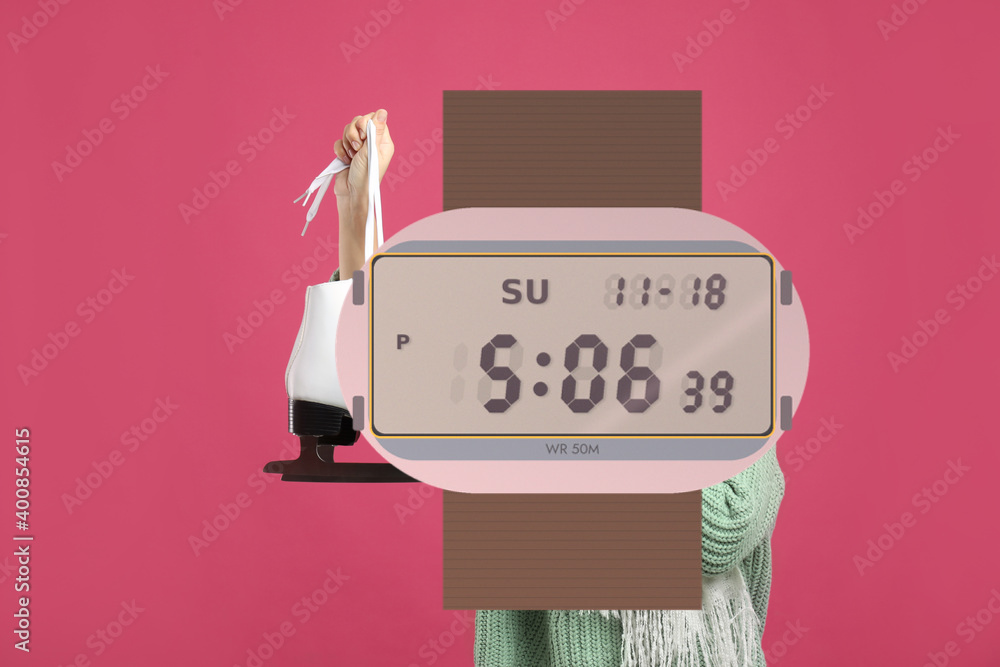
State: 5h06m39s
